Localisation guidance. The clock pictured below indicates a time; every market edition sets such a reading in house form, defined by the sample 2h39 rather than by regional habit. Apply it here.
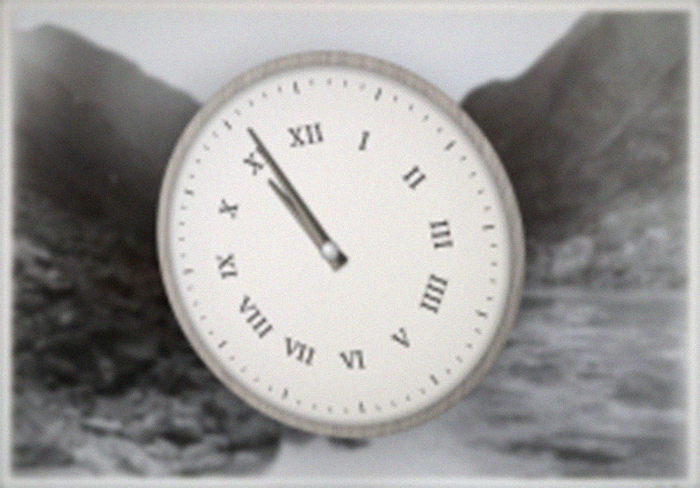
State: 10h56
